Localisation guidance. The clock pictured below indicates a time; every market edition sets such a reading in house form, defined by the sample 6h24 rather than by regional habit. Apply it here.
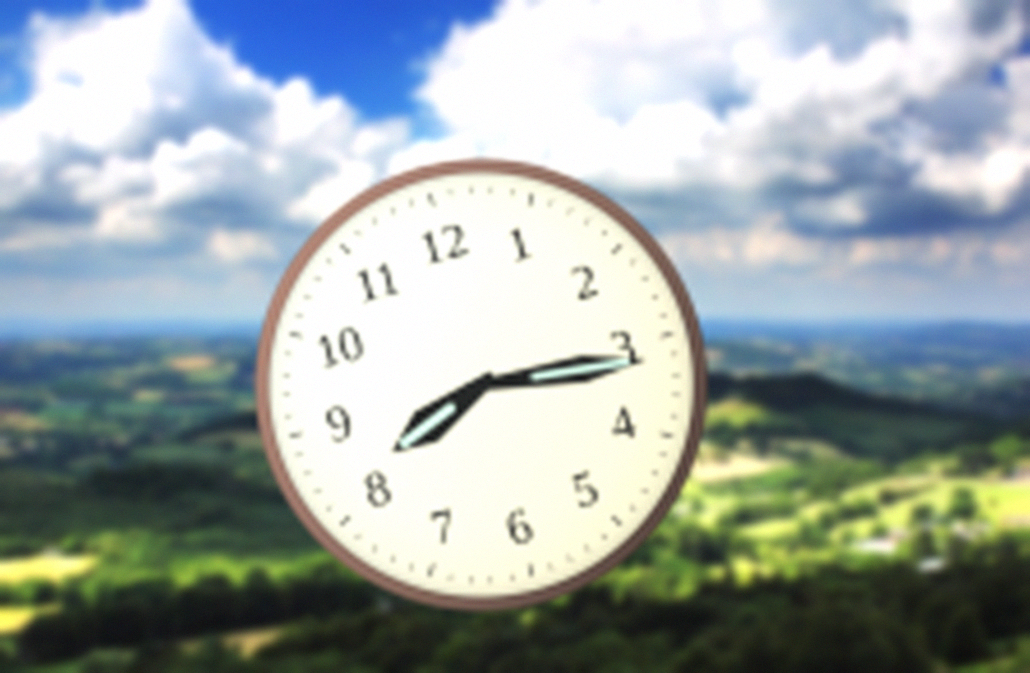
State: 8h16
